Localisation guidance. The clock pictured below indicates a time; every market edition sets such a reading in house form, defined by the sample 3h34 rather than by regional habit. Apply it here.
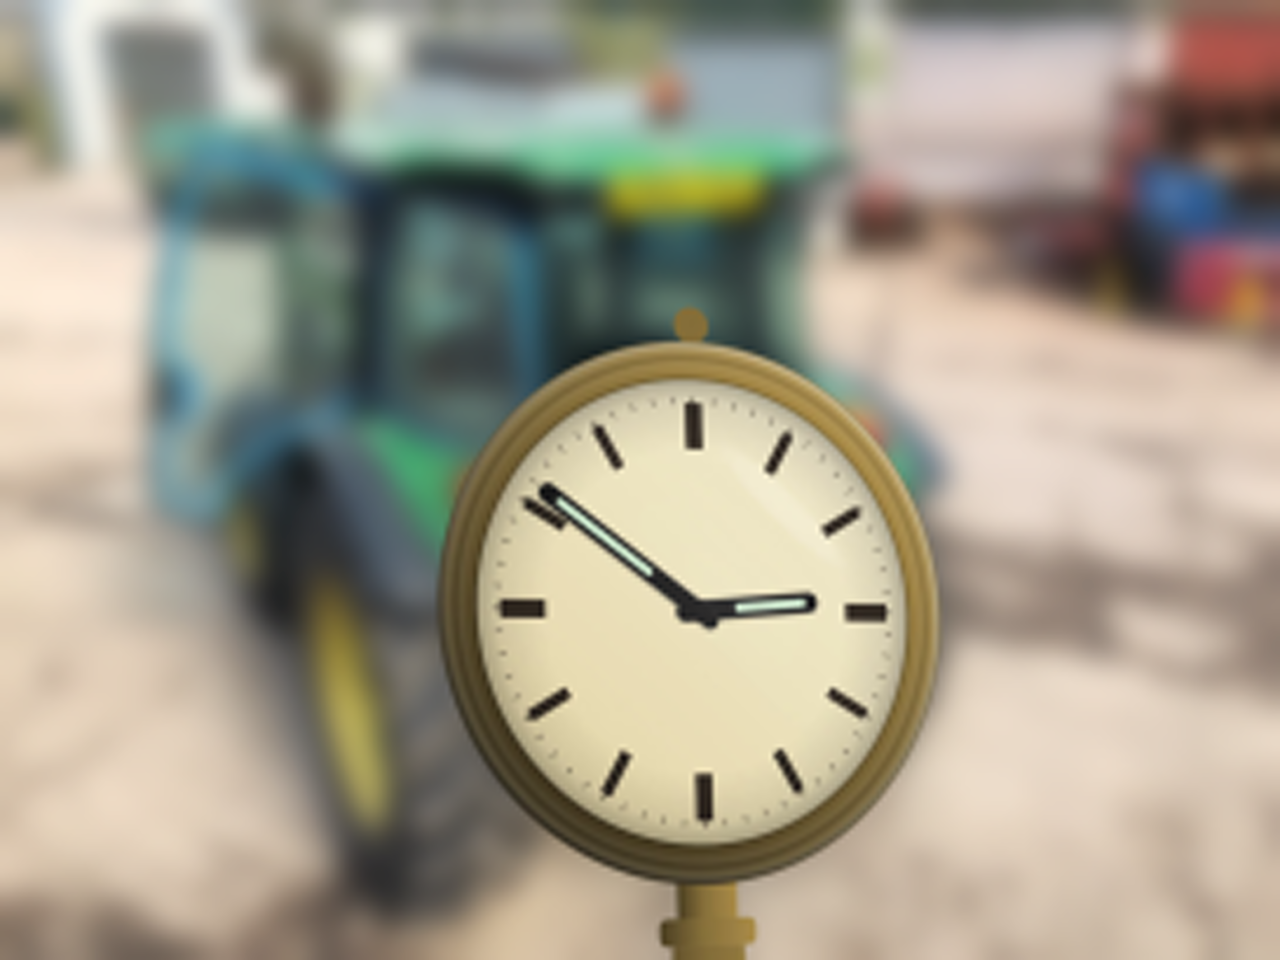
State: 2h51
